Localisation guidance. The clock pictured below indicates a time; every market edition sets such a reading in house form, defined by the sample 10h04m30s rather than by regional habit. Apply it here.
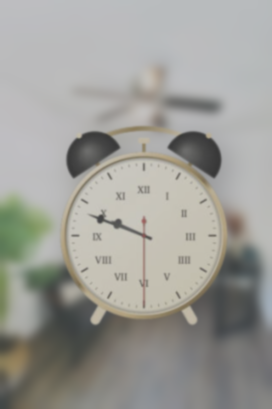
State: 9h48m30s
